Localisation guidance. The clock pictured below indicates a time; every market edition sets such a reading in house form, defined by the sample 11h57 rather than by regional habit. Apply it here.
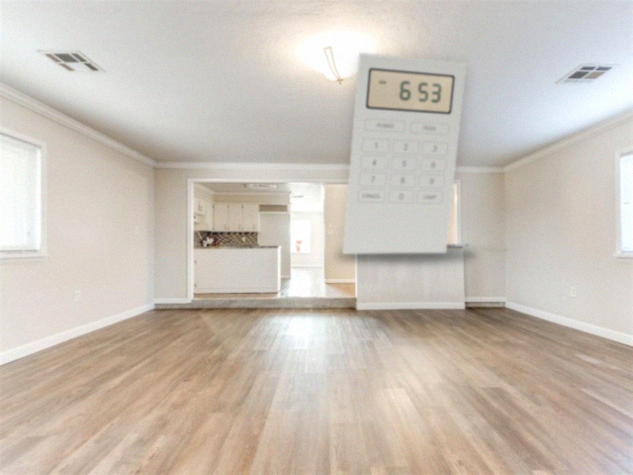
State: 6h53
